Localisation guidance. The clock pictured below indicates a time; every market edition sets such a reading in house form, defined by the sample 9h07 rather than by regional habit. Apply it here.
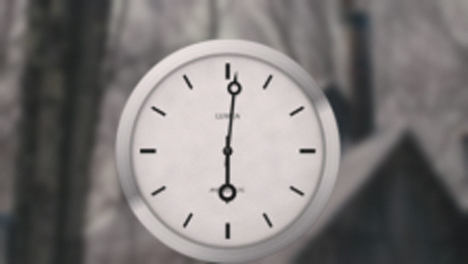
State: 6h01
